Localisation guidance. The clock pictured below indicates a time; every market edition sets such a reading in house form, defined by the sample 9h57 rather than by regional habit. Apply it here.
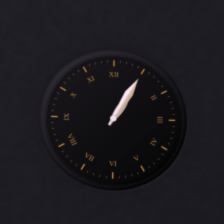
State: 1h05
